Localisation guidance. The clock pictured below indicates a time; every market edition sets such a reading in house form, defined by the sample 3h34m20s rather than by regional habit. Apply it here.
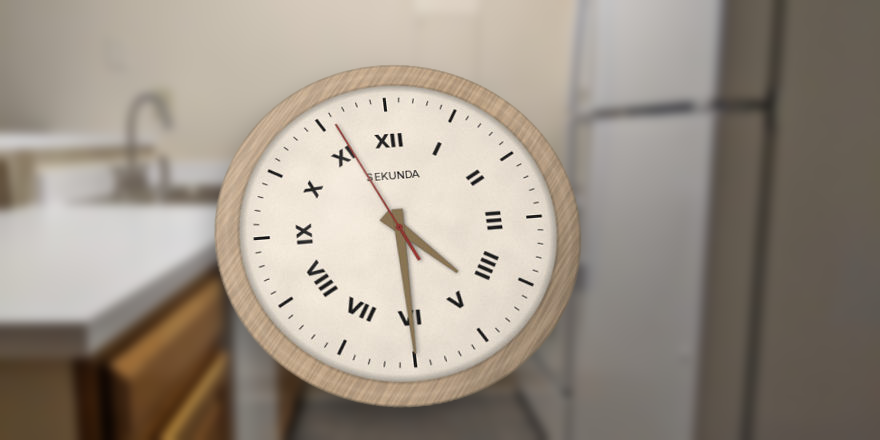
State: 4h29m56s
